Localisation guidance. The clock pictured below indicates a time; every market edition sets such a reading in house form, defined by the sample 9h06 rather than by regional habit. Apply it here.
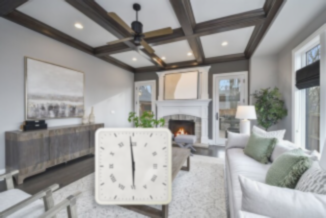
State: 5h59
